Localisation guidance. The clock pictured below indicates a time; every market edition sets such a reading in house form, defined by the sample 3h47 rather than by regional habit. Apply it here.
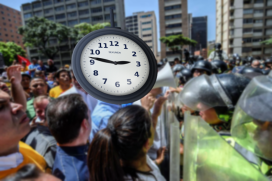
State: 2h47
